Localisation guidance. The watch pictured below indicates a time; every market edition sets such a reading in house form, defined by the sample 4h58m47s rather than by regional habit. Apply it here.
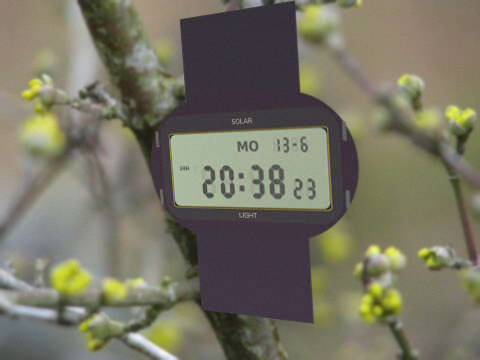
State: 20h38m23s
